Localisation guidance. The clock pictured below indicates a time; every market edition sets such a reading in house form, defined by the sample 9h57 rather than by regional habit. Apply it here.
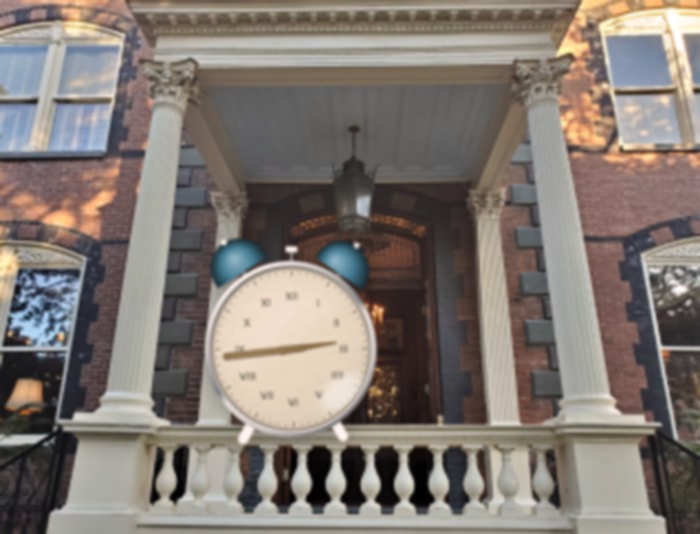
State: 2h44
